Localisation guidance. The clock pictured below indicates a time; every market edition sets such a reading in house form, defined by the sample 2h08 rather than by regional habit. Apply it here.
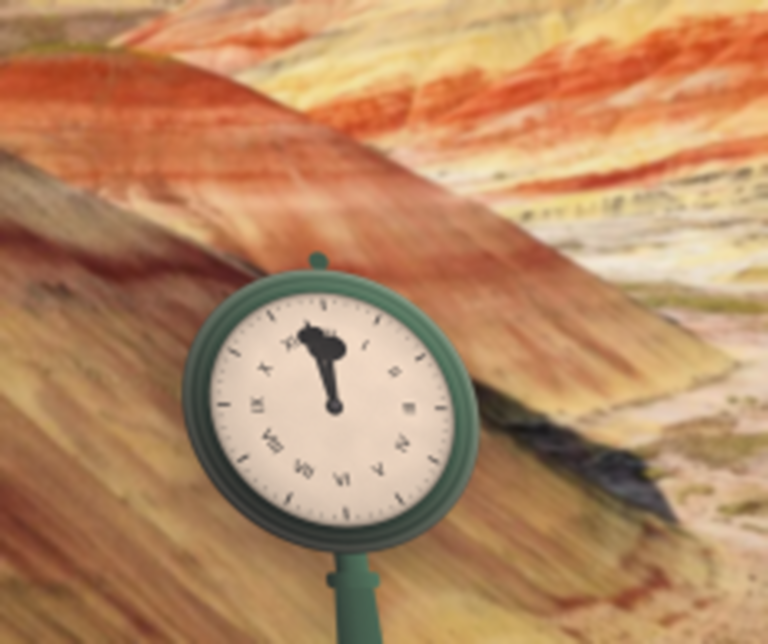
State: 11h58
